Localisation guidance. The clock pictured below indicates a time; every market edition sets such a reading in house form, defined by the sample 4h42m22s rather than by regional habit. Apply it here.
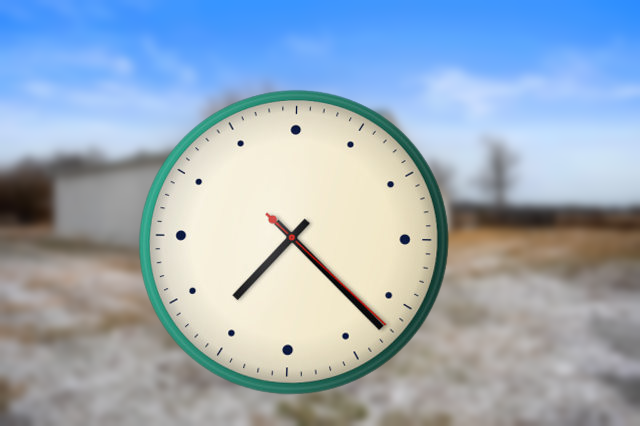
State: 7h22m22s
